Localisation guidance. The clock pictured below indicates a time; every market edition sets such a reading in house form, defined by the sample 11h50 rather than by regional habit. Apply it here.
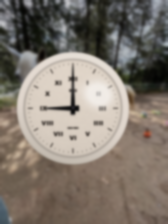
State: 9h00
